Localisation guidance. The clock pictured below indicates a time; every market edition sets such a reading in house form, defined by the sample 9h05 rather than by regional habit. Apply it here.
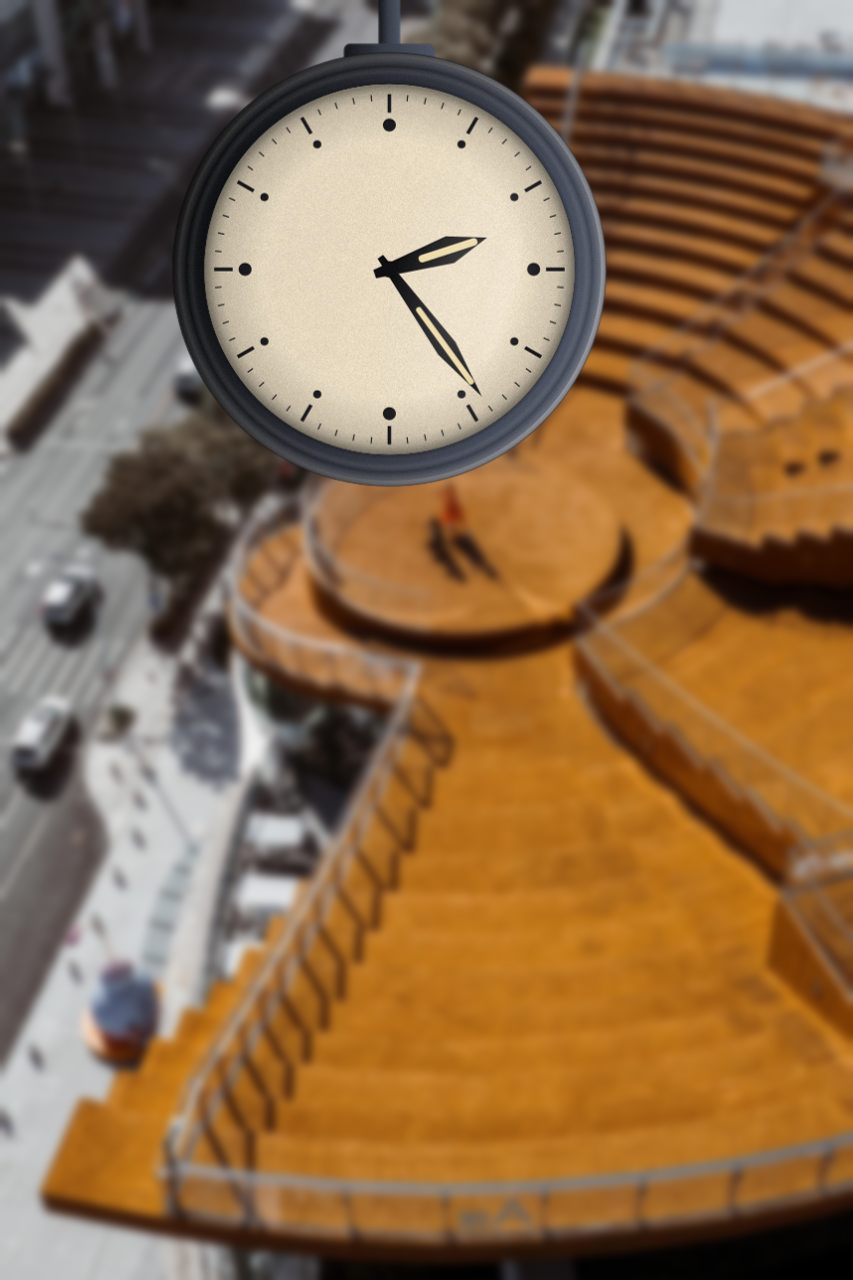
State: 2h24
